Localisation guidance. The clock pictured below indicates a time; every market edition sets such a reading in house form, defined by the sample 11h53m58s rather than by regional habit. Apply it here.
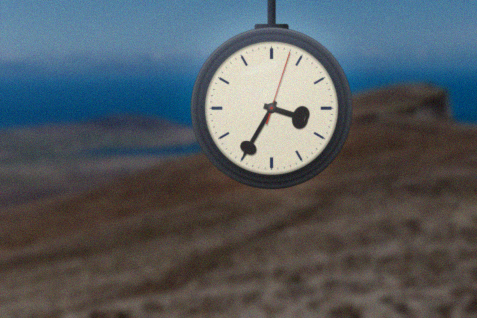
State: 3h35m03s
